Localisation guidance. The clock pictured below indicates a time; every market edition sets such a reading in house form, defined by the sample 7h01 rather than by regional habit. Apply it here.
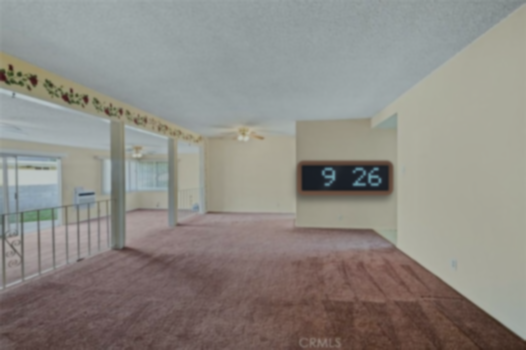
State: 9h26
